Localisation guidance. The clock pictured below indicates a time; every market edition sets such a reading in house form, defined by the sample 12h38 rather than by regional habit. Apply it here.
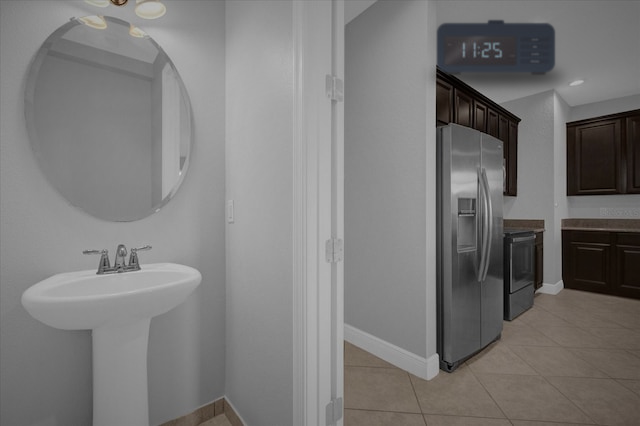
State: 11h25
